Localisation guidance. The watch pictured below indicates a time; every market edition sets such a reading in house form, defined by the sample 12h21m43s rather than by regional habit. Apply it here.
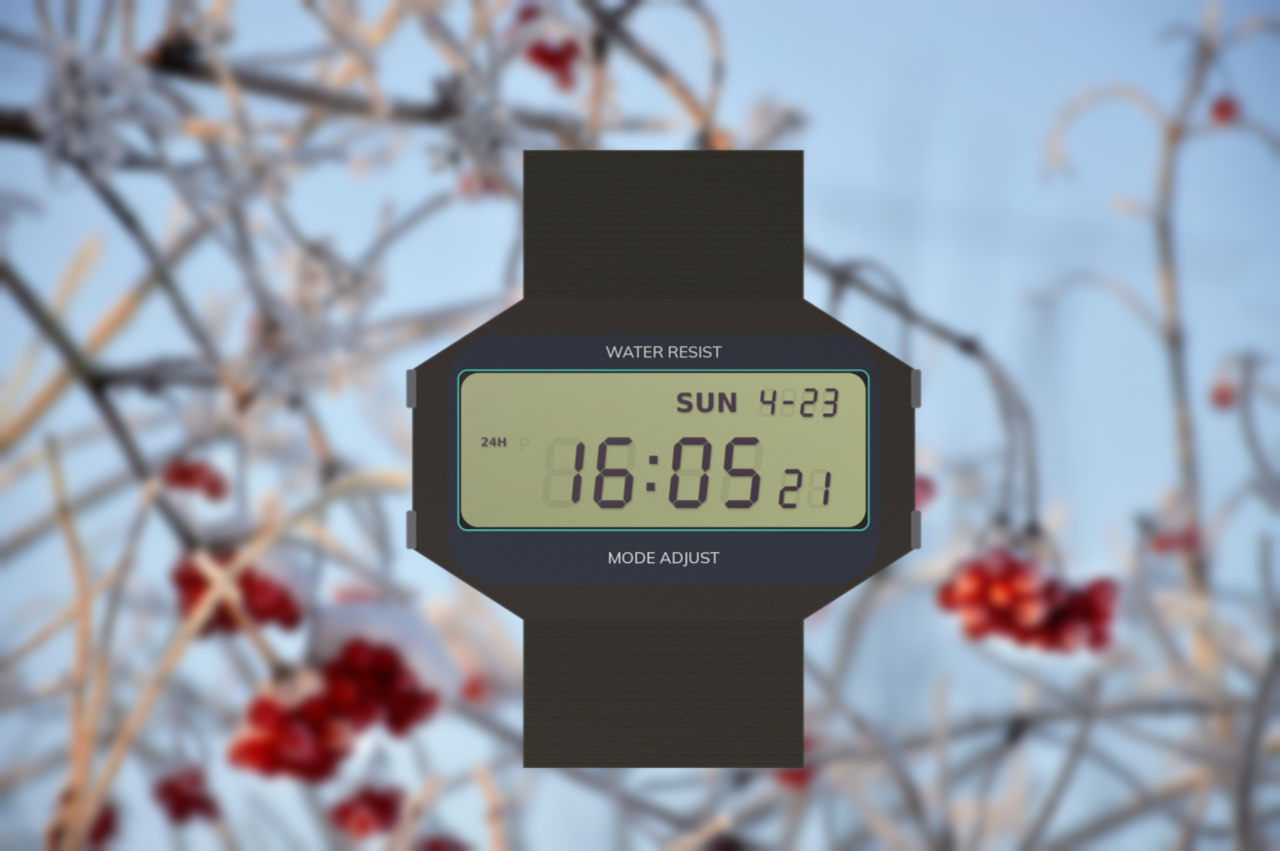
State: 16h05m21s
